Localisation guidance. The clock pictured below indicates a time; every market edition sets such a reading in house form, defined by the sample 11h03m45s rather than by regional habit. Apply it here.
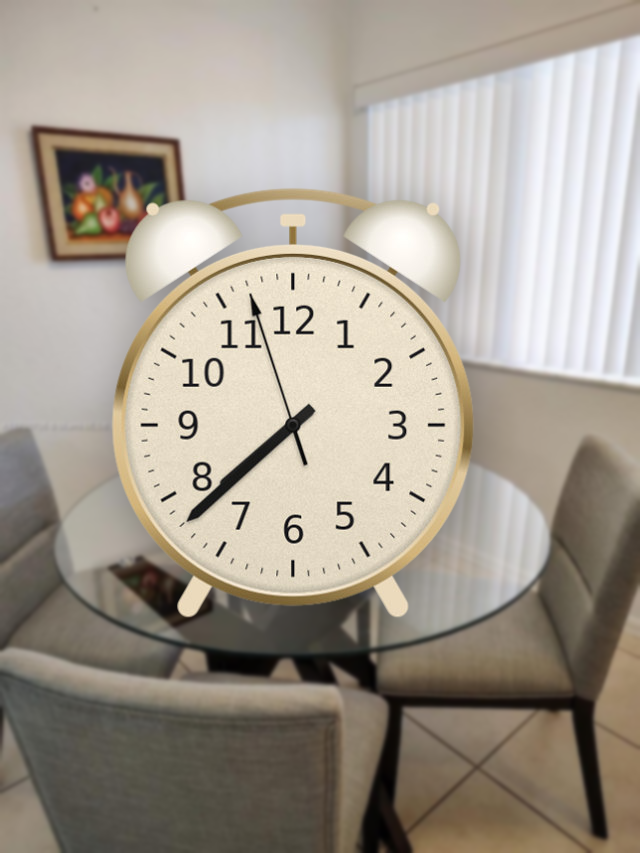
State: 7h37m57s
